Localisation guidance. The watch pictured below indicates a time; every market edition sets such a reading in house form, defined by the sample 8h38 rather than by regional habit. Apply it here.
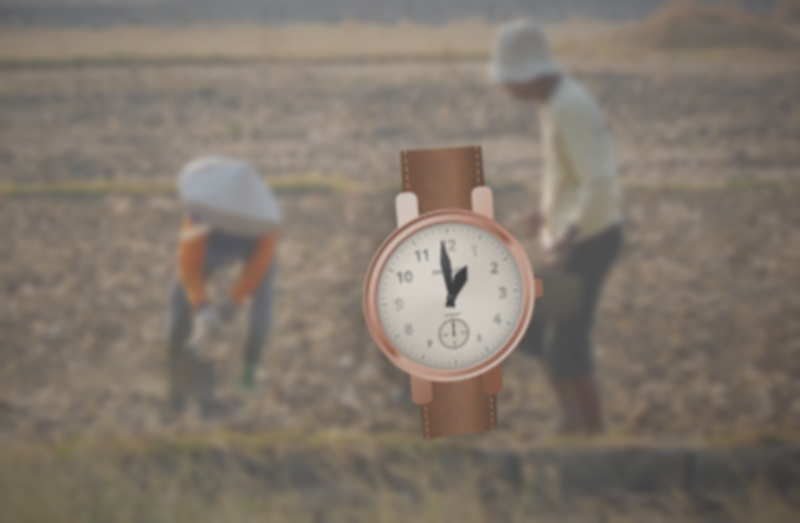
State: 12h59
